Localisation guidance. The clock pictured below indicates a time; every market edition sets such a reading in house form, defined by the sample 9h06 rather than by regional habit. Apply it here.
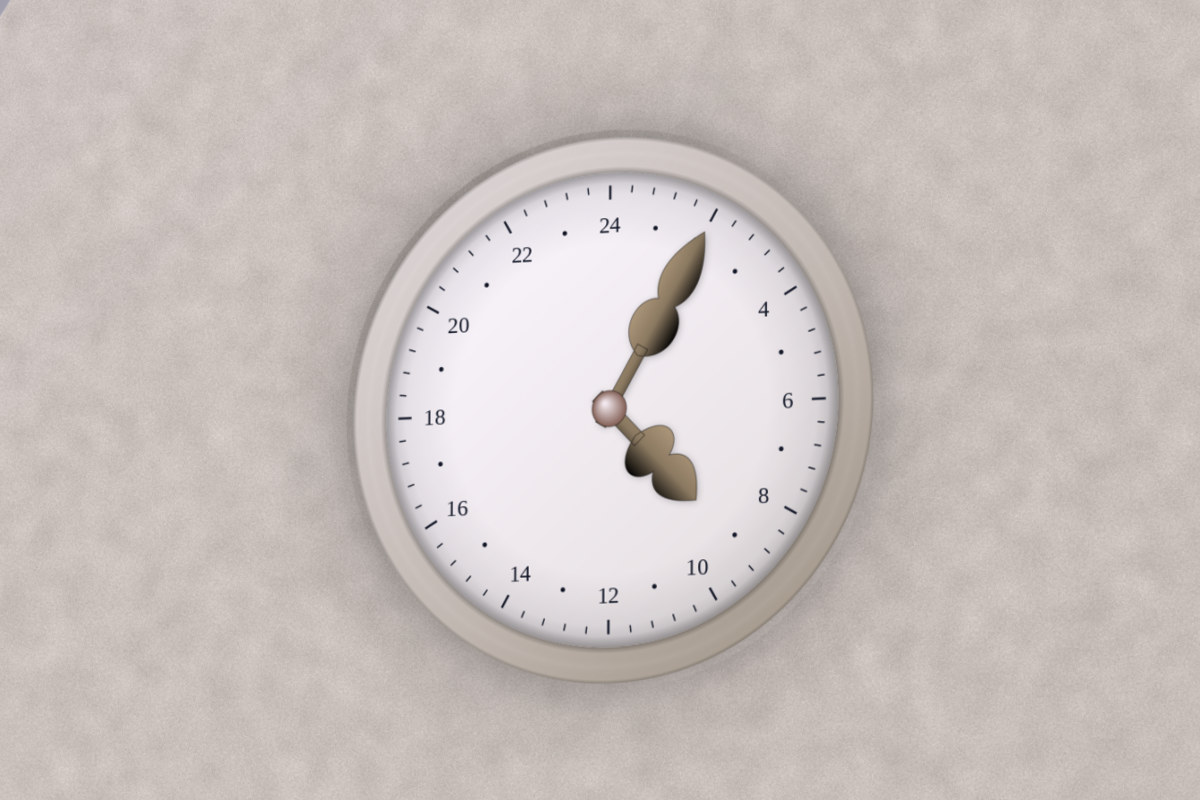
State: 9h05
